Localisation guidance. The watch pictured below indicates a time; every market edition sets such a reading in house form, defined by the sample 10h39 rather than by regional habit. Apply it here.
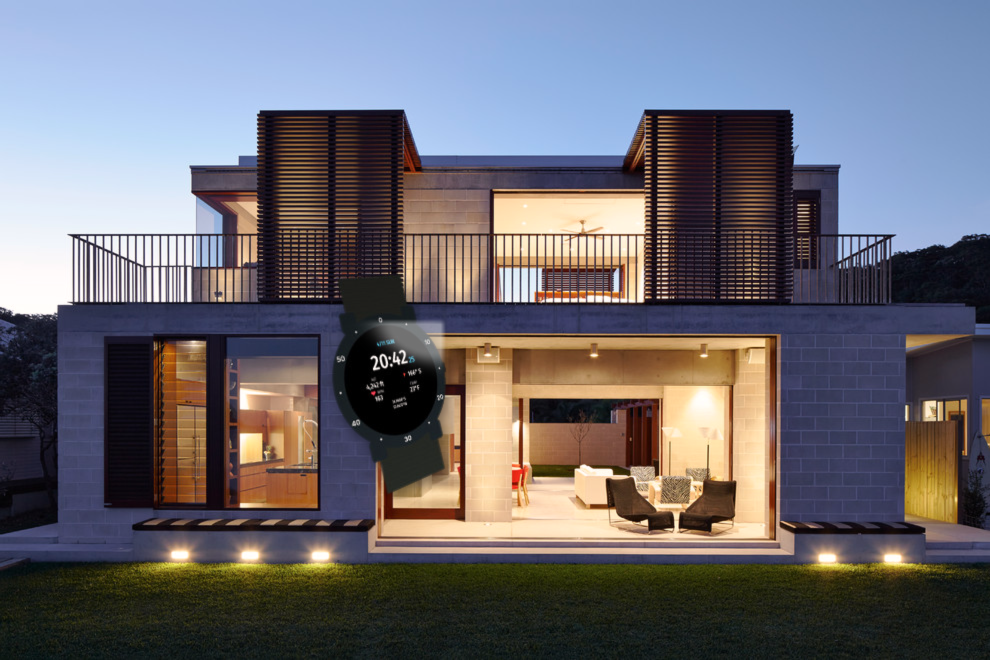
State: 20h42
